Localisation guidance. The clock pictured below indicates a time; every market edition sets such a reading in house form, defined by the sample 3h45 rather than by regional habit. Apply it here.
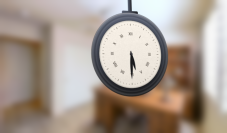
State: 5h30
